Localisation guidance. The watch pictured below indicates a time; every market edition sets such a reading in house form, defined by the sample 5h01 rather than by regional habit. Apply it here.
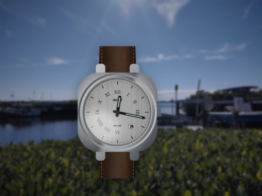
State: 12h17
